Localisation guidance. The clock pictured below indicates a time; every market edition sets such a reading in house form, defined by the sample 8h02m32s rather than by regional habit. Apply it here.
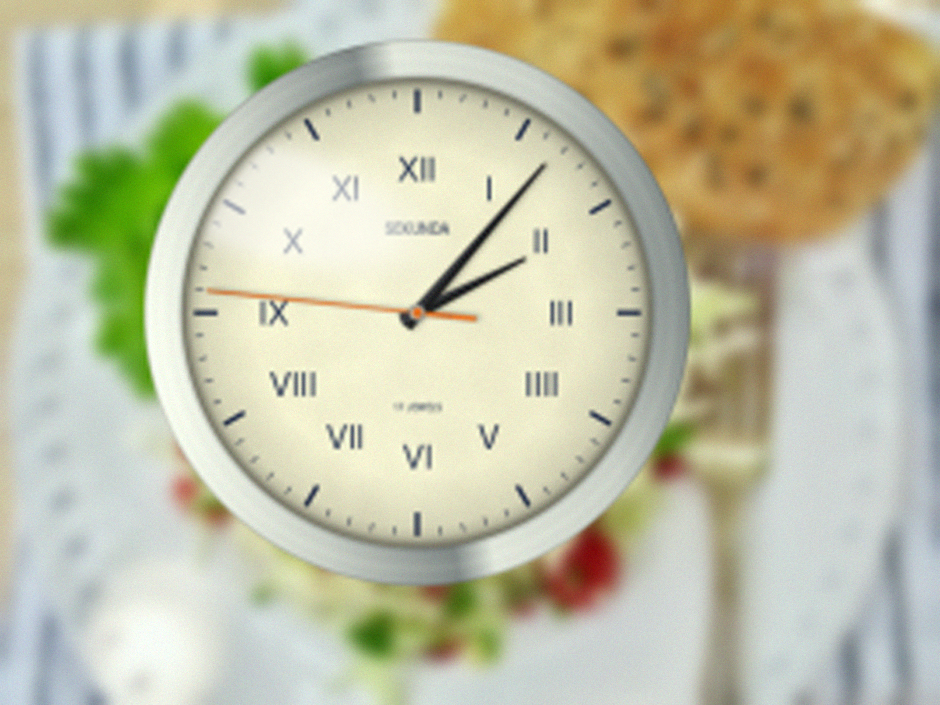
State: 2h06m46s
